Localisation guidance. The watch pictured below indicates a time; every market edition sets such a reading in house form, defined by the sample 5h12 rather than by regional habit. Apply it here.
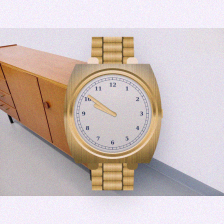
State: 9h51
